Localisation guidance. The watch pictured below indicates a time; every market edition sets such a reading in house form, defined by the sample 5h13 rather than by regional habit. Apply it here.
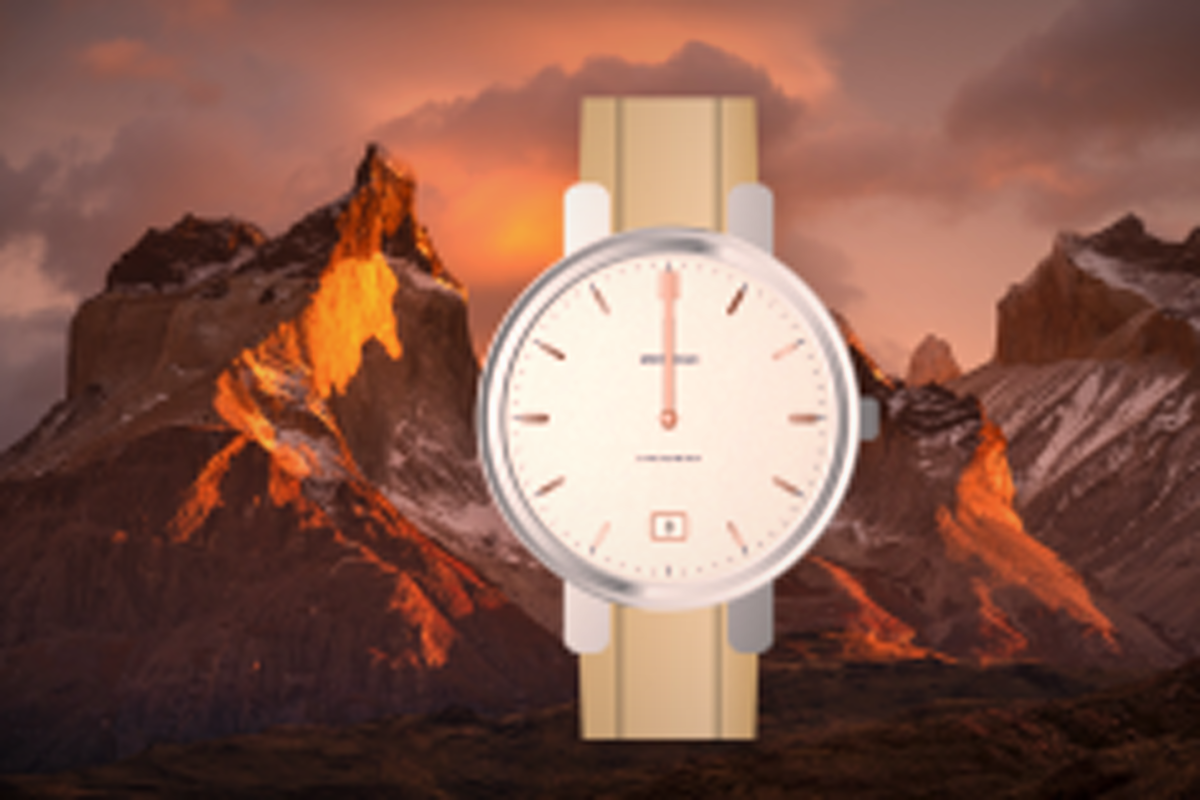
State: 12h00
